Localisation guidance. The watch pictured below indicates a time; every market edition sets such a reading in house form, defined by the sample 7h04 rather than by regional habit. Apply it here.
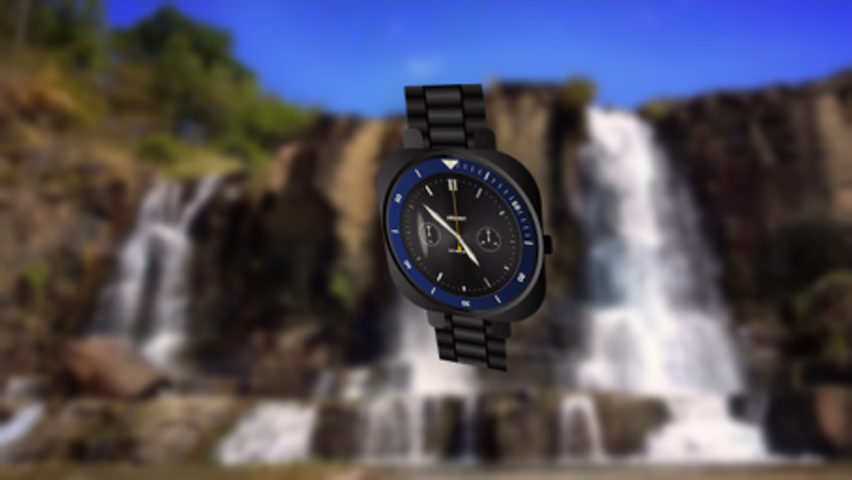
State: 4h52
